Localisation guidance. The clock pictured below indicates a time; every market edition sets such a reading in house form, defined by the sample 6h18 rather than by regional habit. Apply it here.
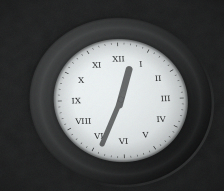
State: 12h34
